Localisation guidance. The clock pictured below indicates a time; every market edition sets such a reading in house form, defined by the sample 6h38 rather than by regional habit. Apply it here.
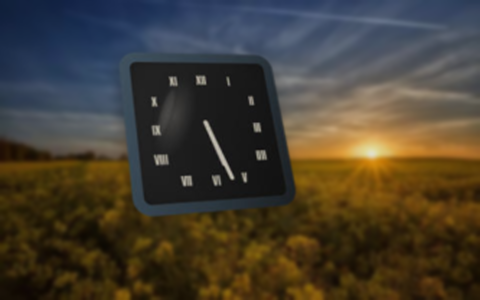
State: 5h27
